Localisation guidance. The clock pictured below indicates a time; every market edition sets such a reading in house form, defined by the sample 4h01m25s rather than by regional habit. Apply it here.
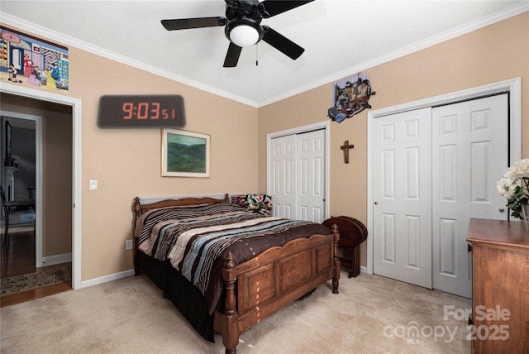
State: 9h03m51s
